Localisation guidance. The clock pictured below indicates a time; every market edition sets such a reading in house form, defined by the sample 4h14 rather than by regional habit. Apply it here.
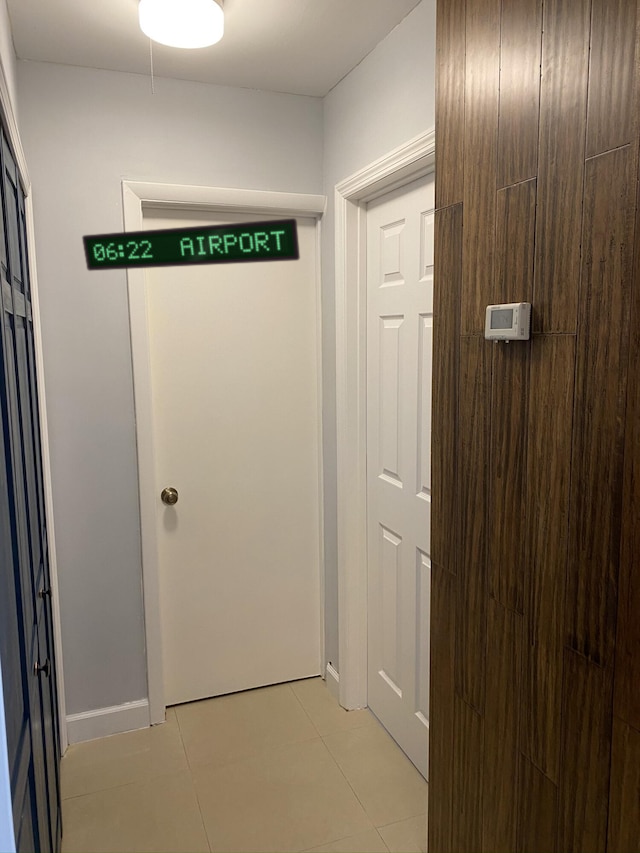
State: 6h22
